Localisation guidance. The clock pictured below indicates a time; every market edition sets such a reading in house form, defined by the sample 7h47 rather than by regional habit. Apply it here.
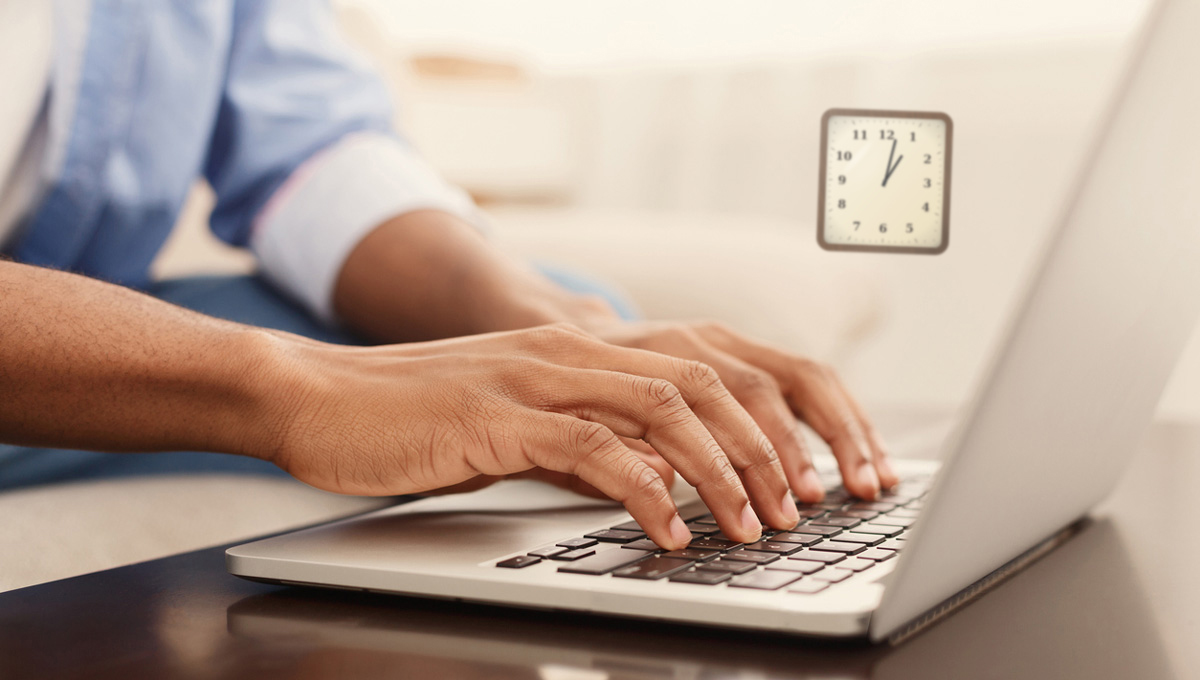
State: 1h02
